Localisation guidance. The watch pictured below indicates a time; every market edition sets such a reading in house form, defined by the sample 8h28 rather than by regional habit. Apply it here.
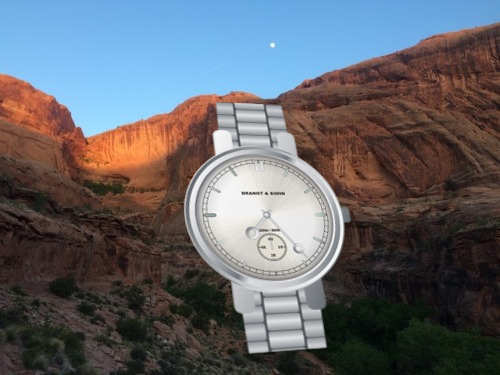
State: 7h24
